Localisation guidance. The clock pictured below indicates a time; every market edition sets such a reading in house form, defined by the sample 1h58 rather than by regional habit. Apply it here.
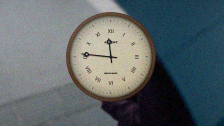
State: 11h46
